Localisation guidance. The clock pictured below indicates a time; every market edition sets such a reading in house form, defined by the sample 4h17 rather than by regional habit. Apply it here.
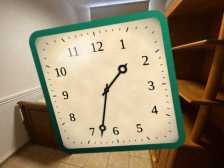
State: 1h33
